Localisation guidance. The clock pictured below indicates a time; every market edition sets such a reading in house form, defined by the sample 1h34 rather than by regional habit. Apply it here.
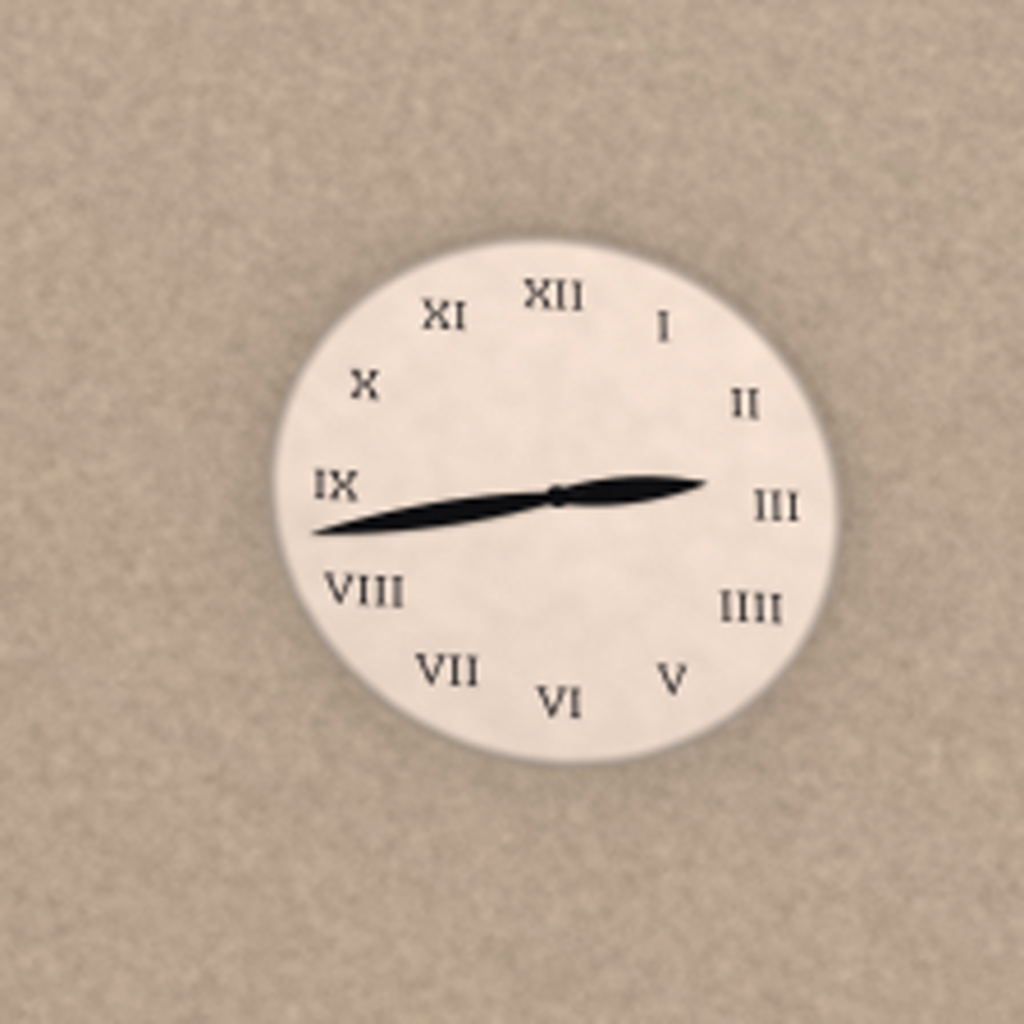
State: 2h43
